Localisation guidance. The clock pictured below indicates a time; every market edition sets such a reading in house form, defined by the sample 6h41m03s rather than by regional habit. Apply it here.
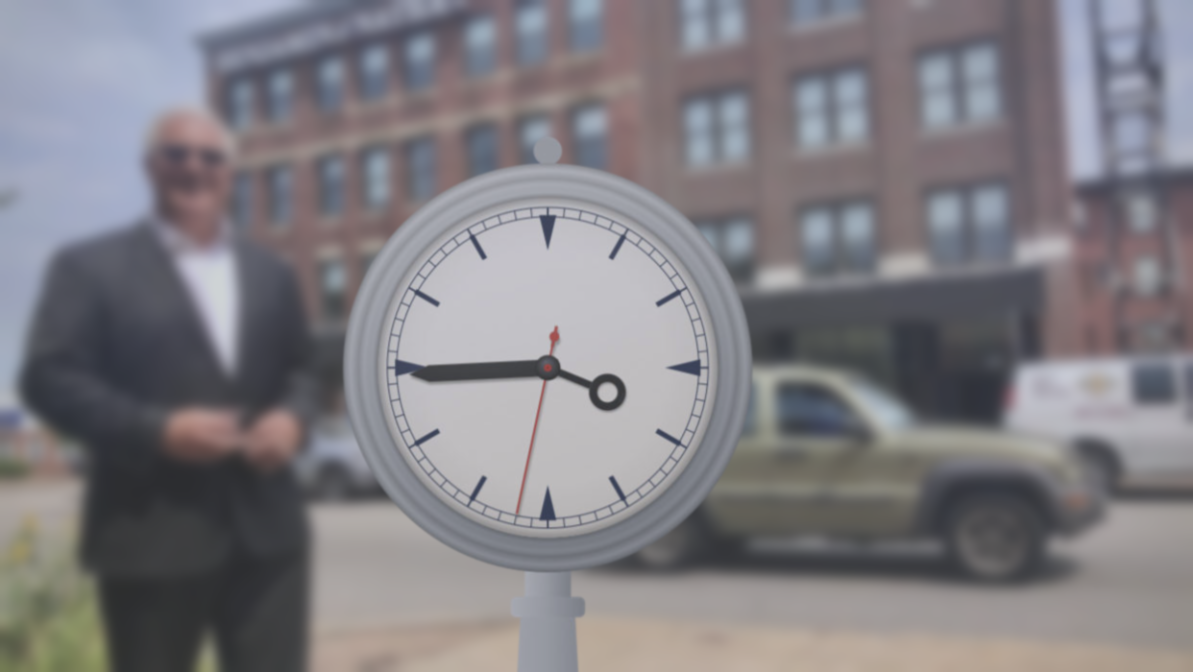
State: 3h44m32s
